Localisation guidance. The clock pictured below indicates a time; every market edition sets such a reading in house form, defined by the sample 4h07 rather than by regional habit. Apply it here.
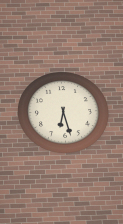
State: 6h28
